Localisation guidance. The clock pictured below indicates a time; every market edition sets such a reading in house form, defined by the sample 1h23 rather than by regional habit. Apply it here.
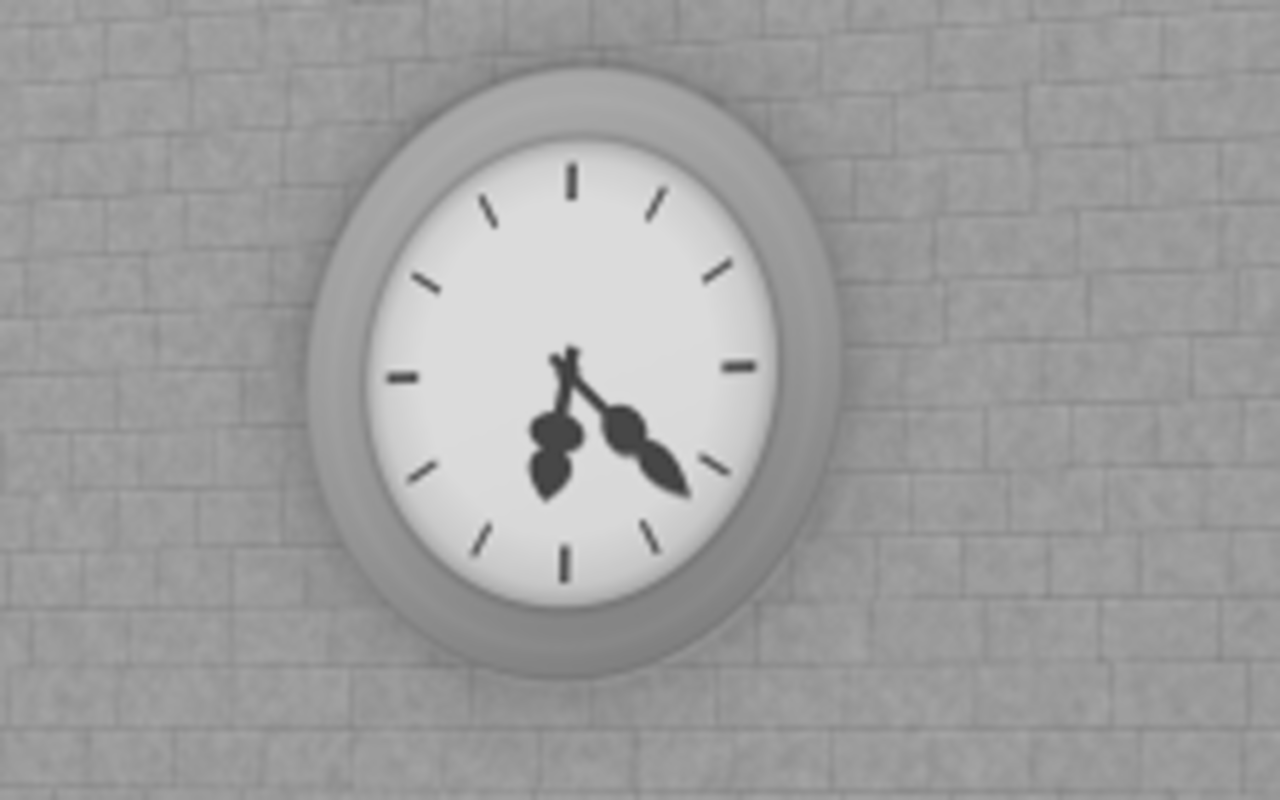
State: 6h22
